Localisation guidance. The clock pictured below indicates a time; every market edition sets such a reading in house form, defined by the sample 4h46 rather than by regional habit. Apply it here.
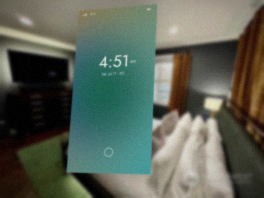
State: 4h51
